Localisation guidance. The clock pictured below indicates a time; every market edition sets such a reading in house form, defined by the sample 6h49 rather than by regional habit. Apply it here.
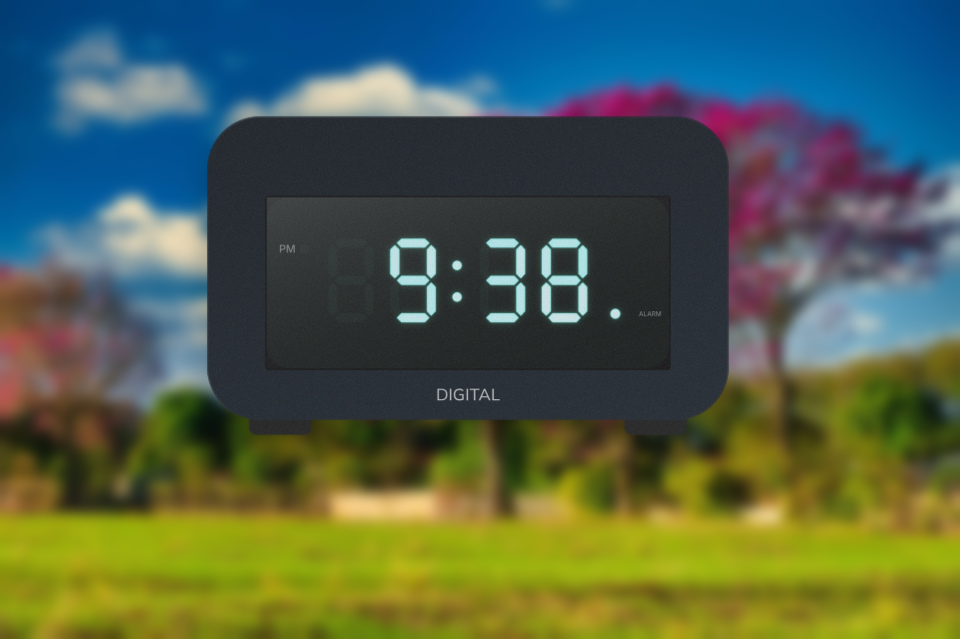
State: 9h38
